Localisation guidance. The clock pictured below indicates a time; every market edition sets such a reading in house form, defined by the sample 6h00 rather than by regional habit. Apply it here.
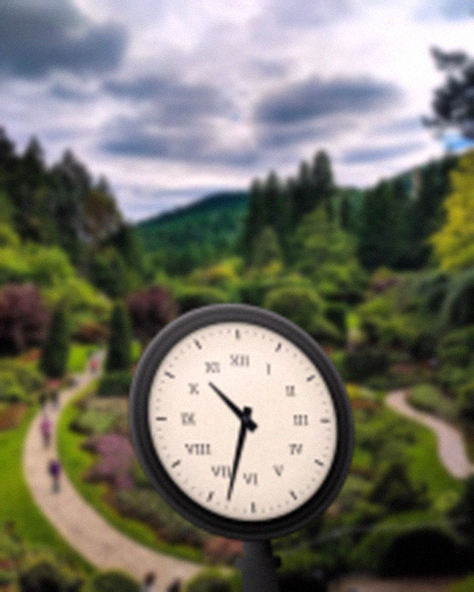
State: 10h33
